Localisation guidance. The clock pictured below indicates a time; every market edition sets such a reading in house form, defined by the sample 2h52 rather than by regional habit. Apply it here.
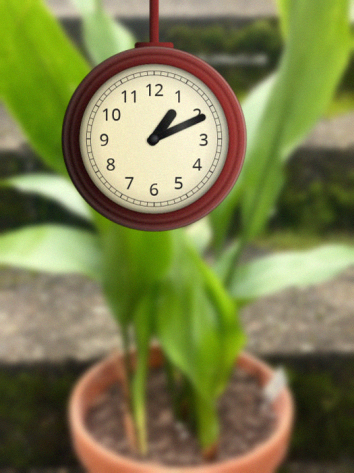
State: 1h11
